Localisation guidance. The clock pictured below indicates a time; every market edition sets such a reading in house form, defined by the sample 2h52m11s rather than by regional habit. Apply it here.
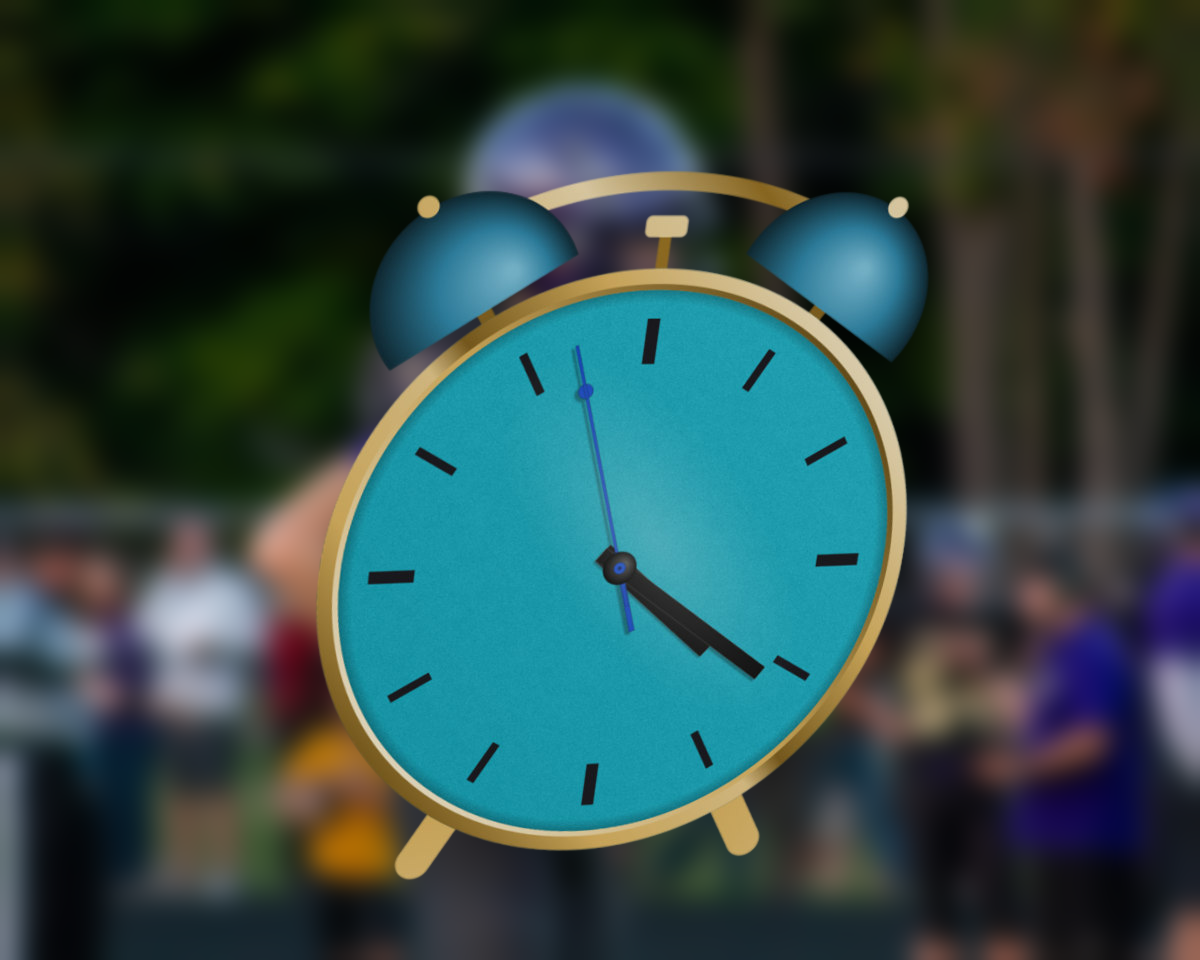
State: 4h20m57s
